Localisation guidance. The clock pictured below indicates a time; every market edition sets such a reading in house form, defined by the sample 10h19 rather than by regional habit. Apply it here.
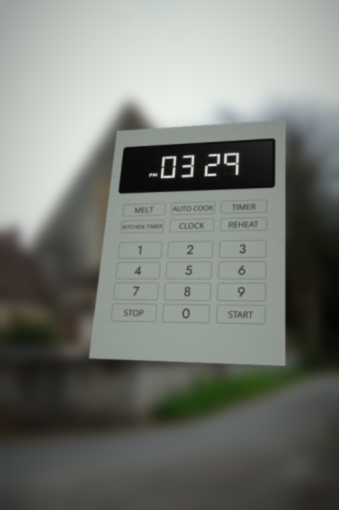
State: 3h29
